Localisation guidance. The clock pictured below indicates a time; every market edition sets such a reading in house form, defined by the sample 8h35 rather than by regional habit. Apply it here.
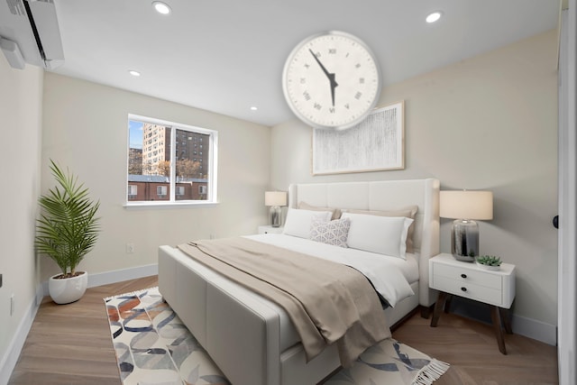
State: 5h54
